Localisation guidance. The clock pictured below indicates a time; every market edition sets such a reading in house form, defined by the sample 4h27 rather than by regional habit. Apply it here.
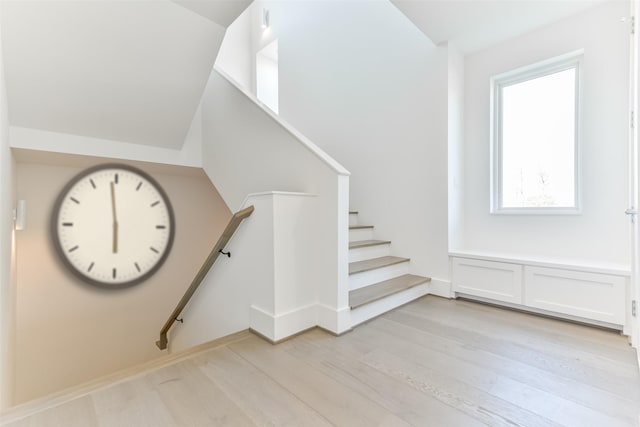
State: 5h59
